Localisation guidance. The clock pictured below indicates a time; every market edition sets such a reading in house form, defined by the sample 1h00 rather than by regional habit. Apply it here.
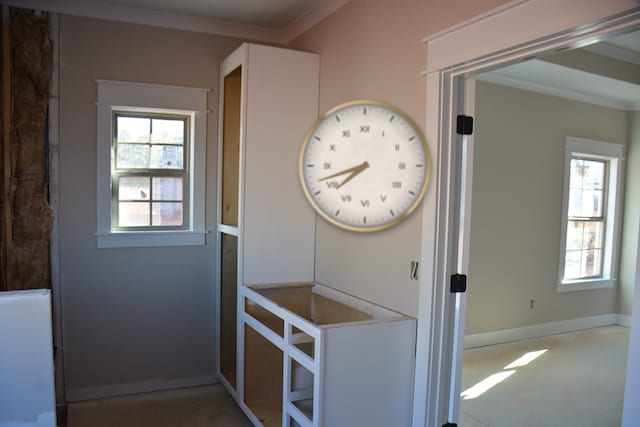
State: 7h42
